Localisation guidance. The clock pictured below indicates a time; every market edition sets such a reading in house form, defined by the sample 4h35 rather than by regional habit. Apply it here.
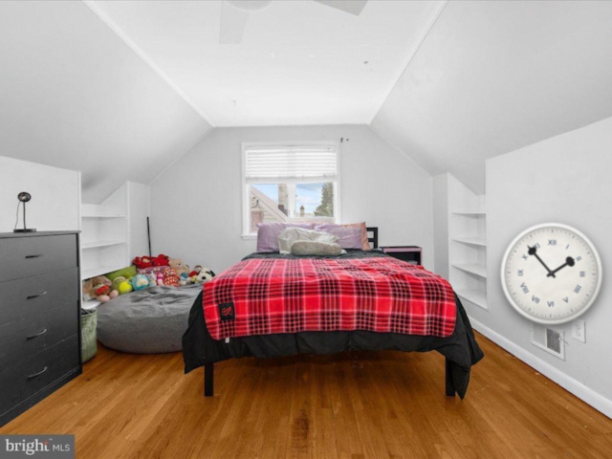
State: 1h53
